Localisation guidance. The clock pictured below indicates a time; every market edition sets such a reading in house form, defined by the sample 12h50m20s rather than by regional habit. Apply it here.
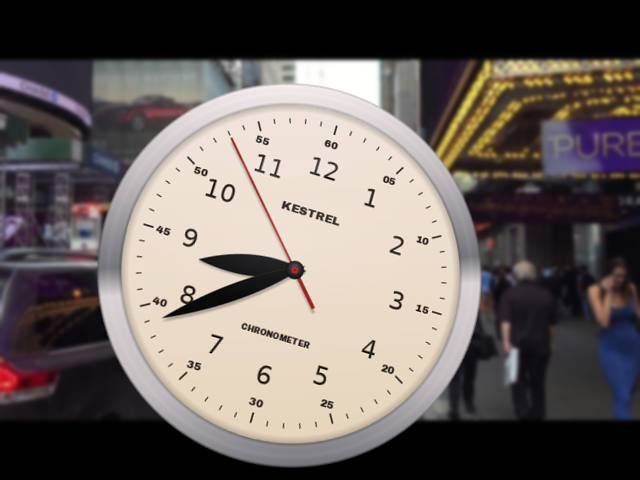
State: 8h38m53s
